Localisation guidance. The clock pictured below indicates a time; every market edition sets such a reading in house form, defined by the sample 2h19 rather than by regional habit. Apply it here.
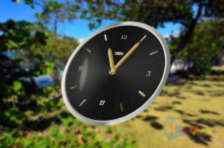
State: 11h05
